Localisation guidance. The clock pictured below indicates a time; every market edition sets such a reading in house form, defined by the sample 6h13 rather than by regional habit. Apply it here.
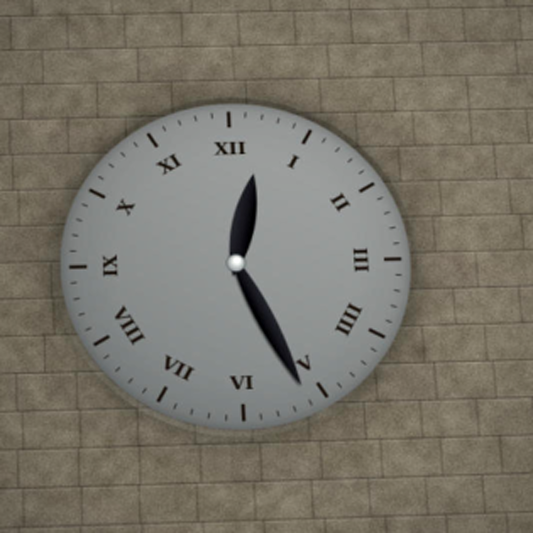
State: 12h26
